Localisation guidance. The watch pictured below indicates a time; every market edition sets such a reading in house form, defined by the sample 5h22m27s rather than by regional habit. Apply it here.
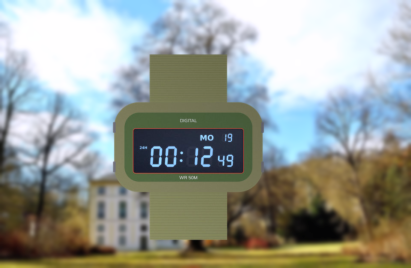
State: 0h12m49s
